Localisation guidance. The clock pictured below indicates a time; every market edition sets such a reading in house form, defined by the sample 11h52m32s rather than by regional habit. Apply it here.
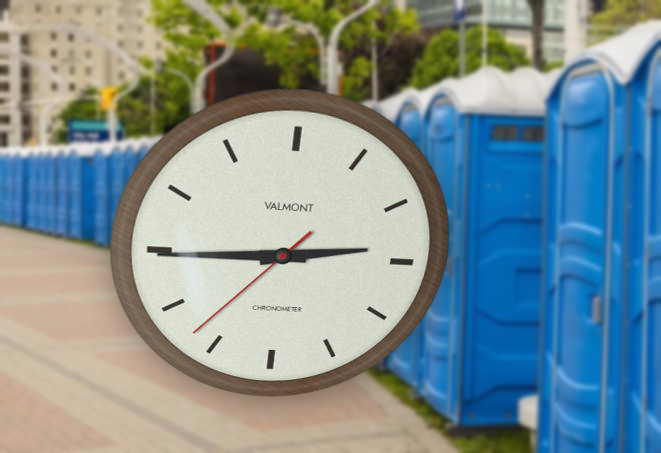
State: 2h44m37s
